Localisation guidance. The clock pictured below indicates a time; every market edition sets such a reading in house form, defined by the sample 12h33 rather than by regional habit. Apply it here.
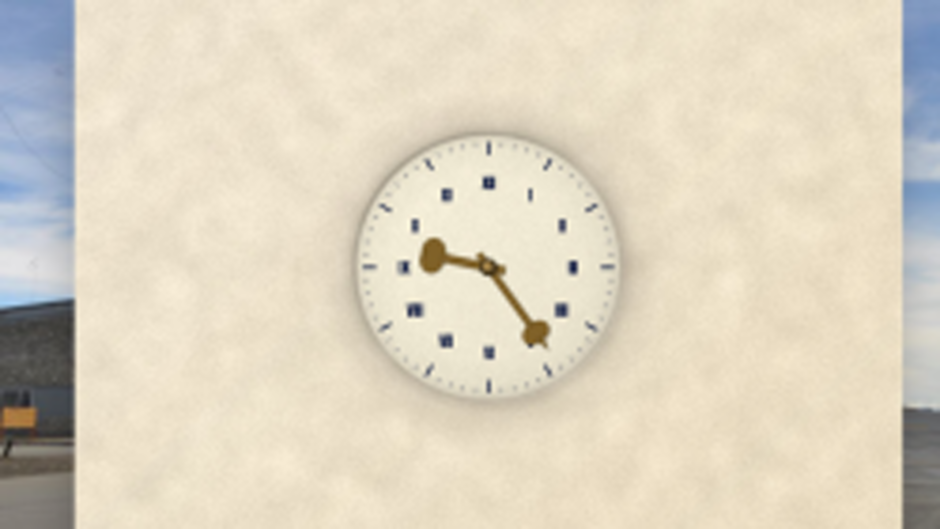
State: 9h24
